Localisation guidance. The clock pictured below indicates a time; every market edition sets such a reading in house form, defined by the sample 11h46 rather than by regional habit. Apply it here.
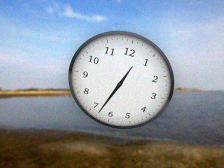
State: 12h33
